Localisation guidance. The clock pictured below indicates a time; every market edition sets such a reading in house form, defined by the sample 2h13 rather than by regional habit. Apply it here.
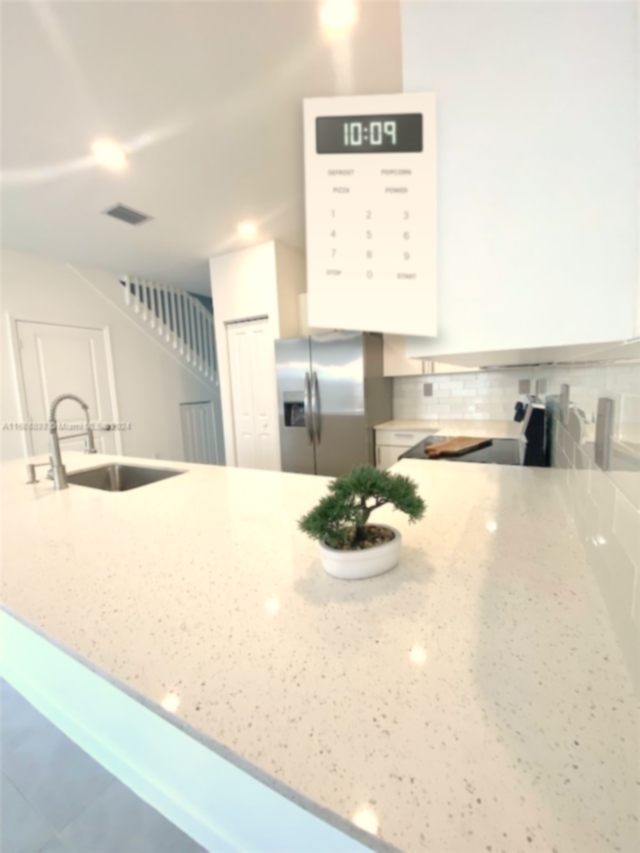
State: 10h09
